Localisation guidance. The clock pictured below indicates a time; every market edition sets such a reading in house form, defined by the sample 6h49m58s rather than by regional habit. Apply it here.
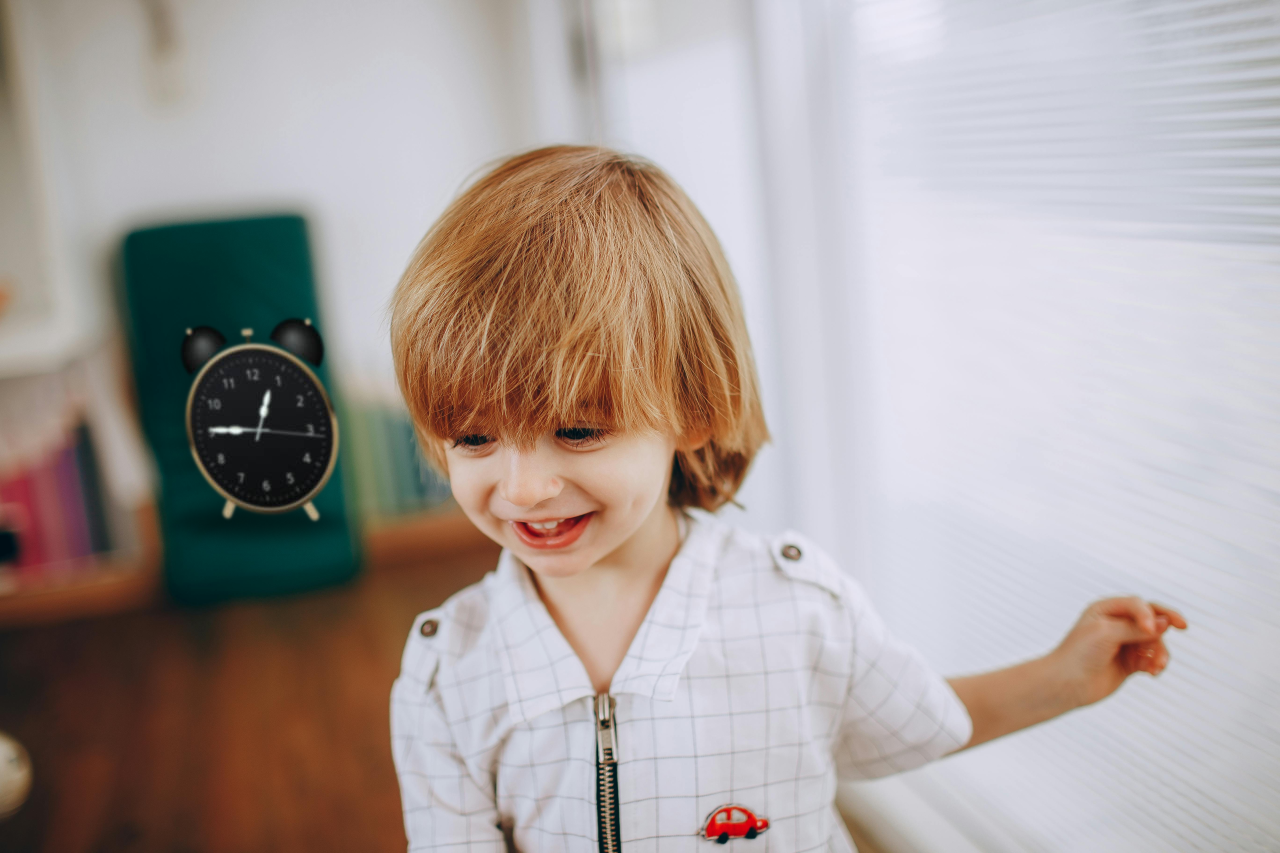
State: 12h45m16s
